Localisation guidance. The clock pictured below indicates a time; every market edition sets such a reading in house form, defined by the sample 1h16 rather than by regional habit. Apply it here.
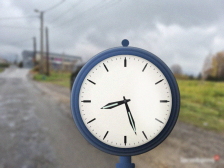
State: 8h27
